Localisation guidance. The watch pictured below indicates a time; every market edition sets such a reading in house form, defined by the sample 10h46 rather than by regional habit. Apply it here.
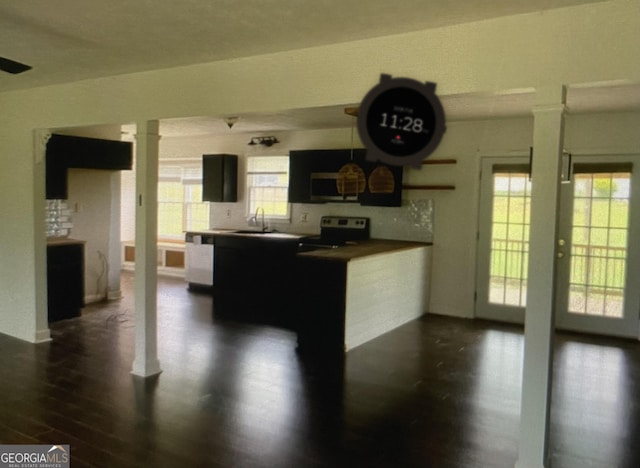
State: 11h28
